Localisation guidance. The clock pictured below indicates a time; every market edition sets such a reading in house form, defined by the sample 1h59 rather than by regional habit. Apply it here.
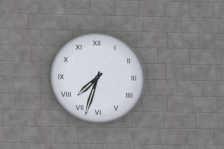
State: 7h33
